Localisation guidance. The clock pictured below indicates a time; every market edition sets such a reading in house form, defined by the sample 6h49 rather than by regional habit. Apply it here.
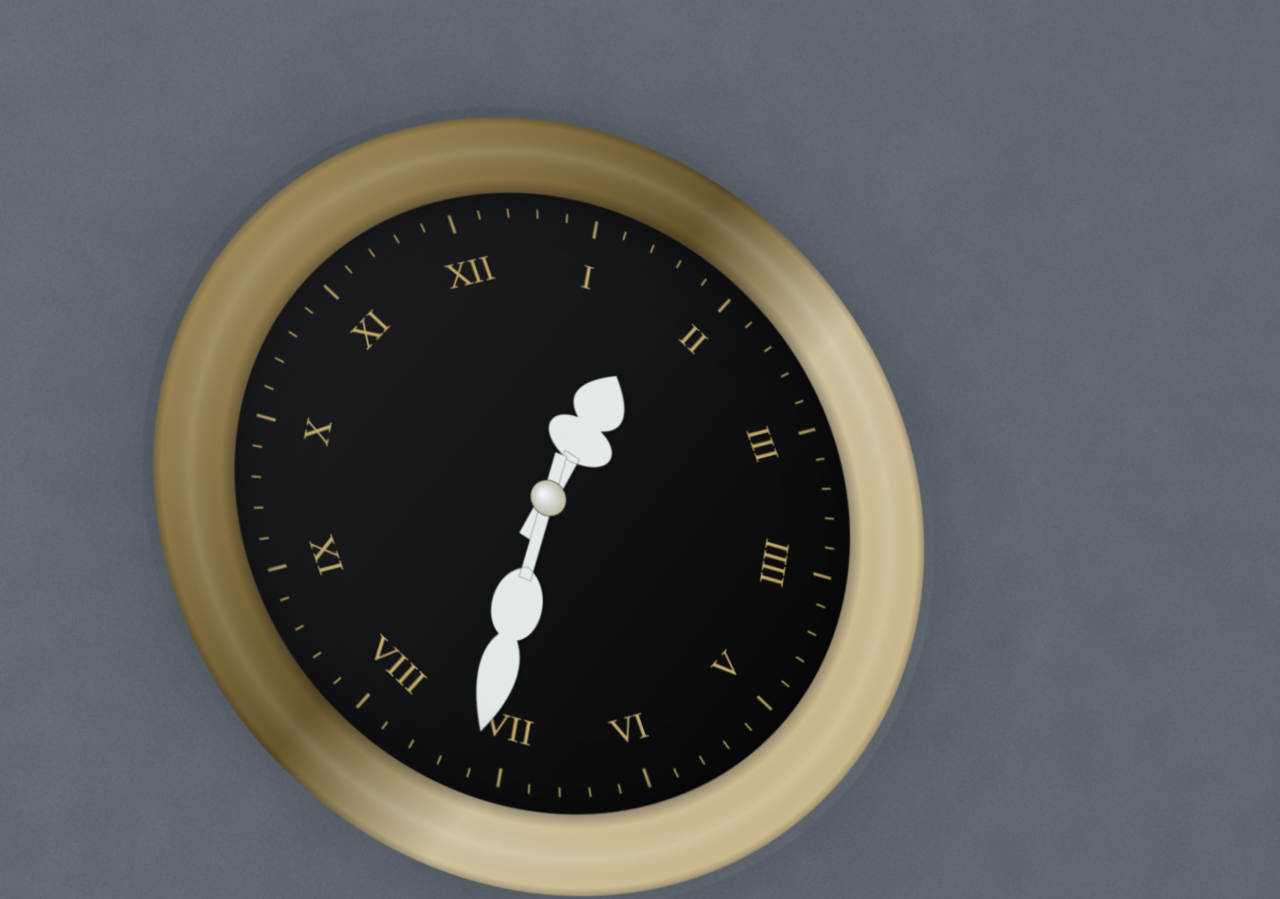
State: 1h36
